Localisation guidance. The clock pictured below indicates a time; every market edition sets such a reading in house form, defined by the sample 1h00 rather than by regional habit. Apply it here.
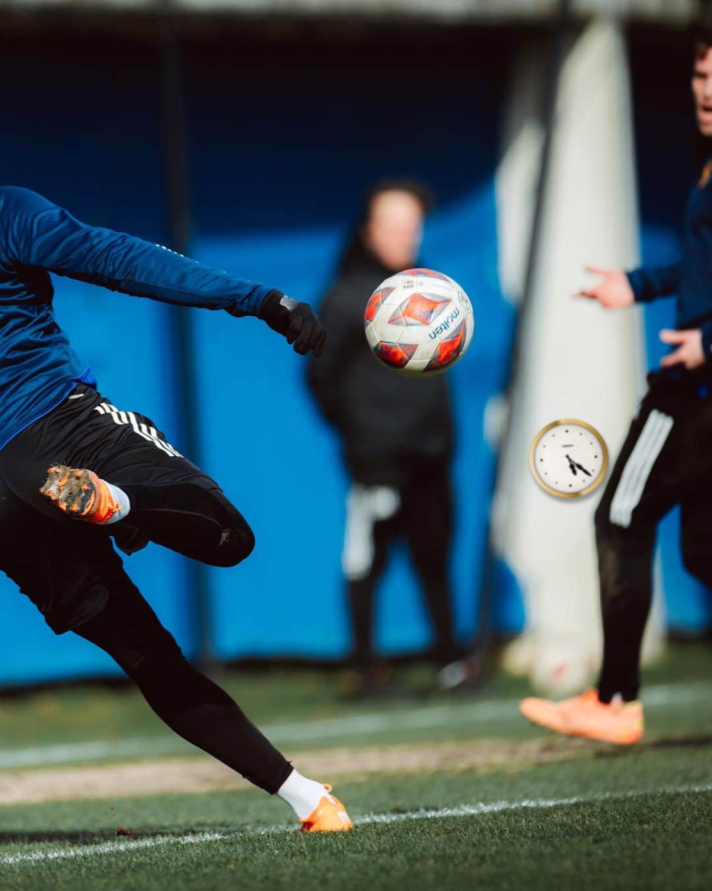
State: 5h22
